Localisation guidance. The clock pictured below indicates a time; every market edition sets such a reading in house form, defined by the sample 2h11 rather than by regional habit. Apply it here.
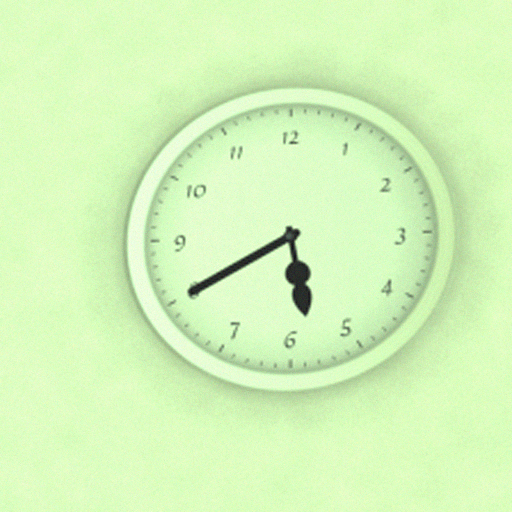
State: 5h40
